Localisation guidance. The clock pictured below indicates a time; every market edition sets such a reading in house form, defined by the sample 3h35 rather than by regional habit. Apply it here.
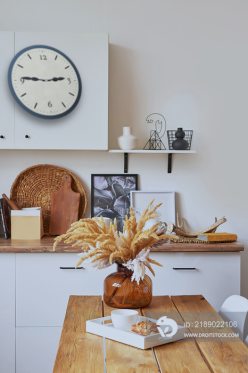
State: 2h46
